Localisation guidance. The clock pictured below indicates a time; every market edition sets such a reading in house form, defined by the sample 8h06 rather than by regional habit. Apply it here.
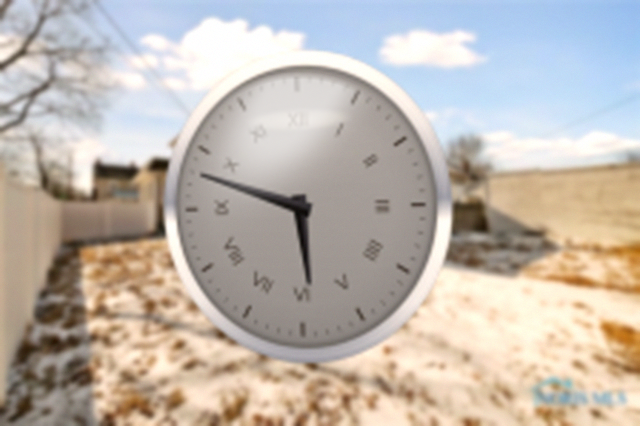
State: 5h48
